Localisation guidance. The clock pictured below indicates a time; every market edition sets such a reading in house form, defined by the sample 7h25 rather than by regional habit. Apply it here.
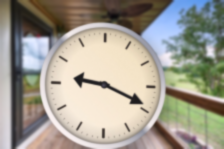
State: 9h19
